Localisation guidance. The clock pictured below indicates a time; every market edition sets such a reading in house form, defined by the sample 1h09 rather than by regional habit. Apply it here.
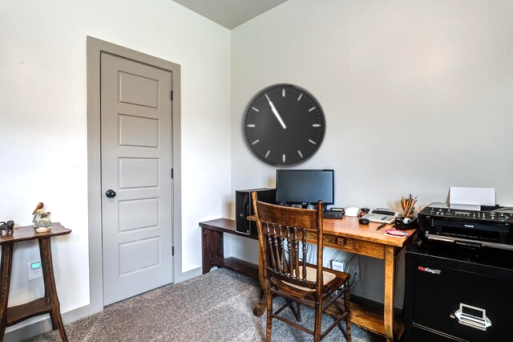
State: 10h55
